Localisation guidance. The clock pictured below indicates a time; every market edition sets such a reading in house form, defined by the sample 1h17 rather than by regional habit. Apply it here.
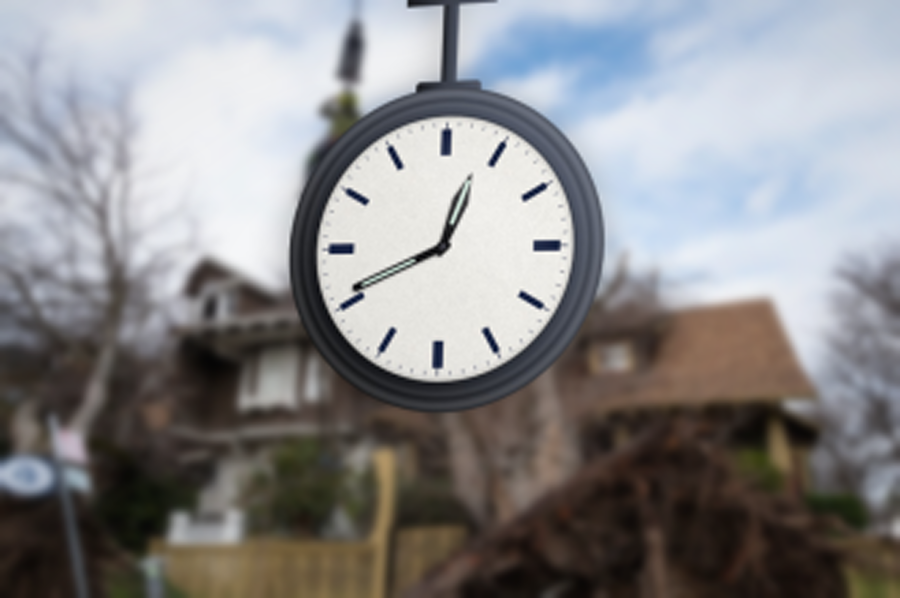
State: 12h41
